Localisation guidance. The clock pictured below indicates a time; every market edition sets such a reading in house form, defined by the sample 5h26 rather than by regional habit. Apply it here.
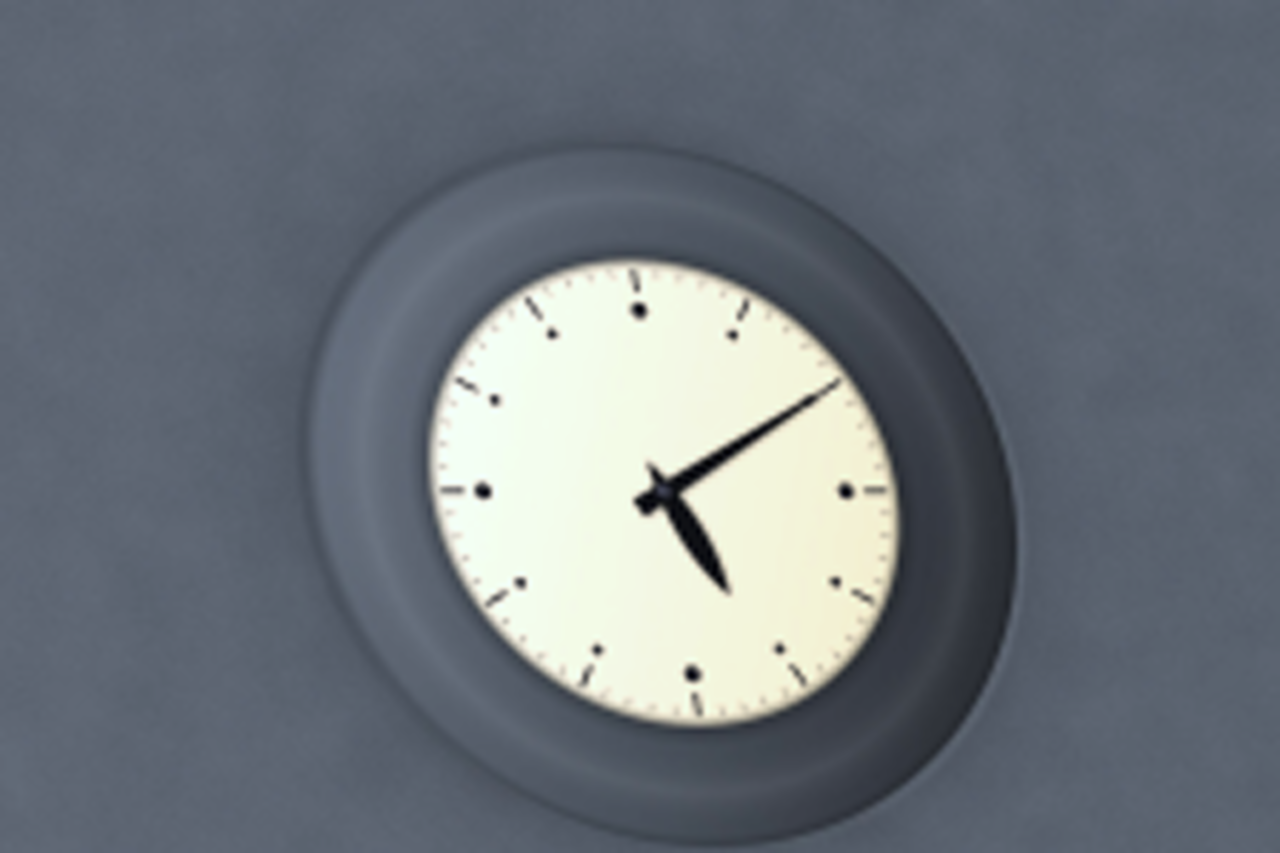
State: 5h10
